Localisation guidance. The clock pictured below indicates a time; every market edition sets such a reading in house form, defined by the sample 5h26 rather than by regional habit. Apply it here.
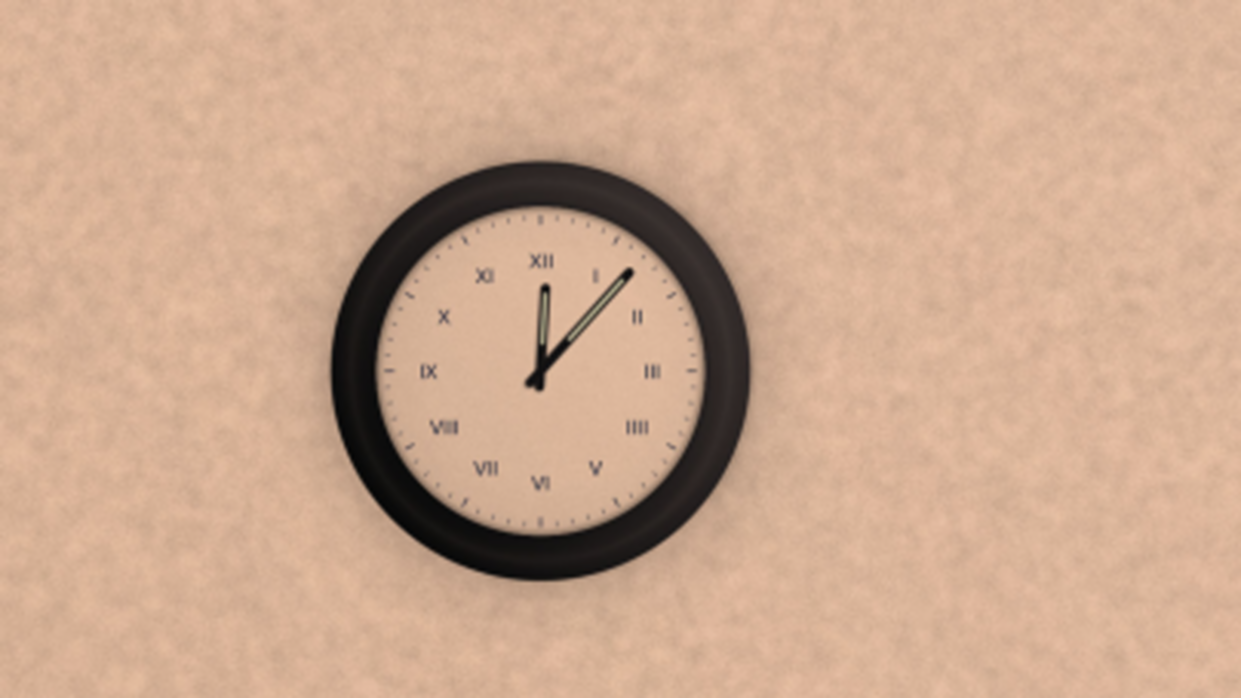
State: 12h07
